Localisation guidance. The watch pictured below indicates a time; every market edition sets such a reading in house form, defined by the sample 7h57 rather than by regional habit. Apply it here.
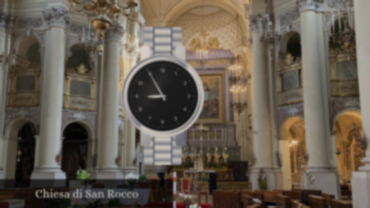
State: 8h55
